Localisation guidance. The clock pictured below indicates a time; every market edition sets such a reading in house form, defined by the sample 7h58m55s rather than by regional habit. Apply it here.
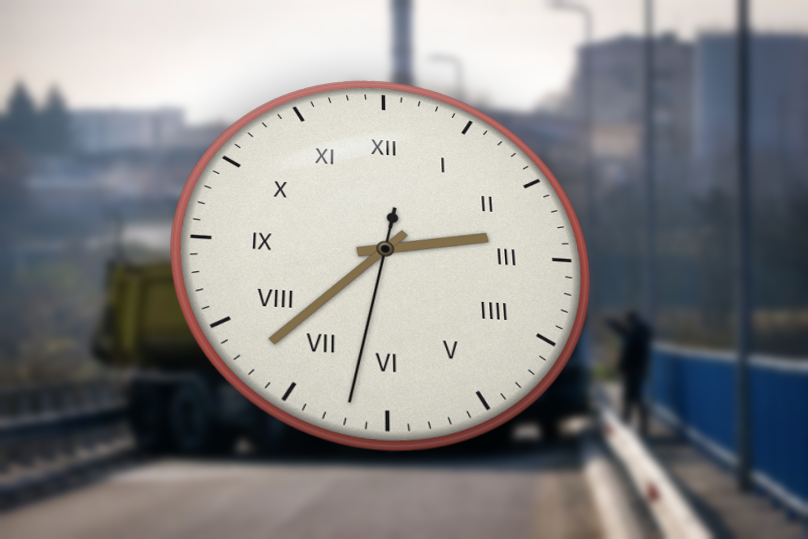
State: 2h37m32s
